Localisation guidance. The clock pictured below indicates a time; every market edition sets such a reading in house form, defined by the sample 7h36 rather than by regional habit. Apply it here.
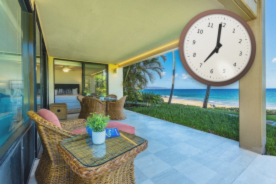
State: 6h59
